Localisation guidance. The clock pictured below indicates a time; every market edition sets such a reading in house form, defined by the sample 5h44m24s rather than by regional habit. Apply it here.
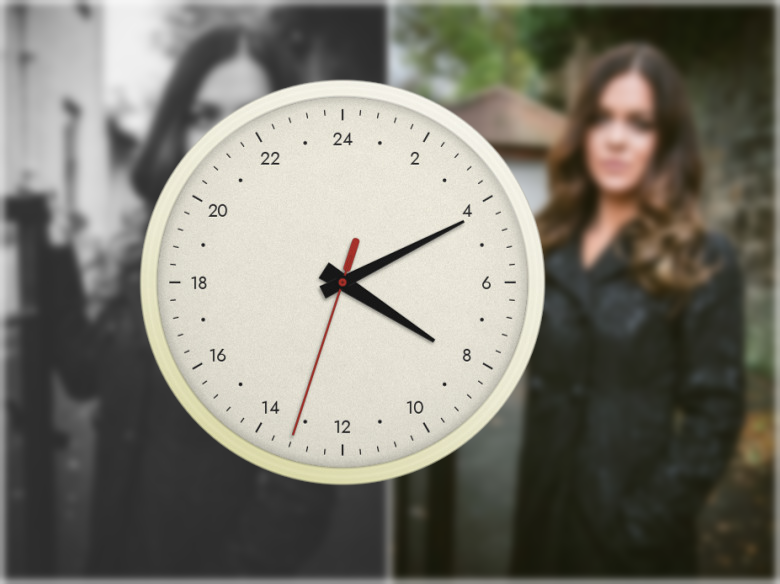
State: 8h10m33s
